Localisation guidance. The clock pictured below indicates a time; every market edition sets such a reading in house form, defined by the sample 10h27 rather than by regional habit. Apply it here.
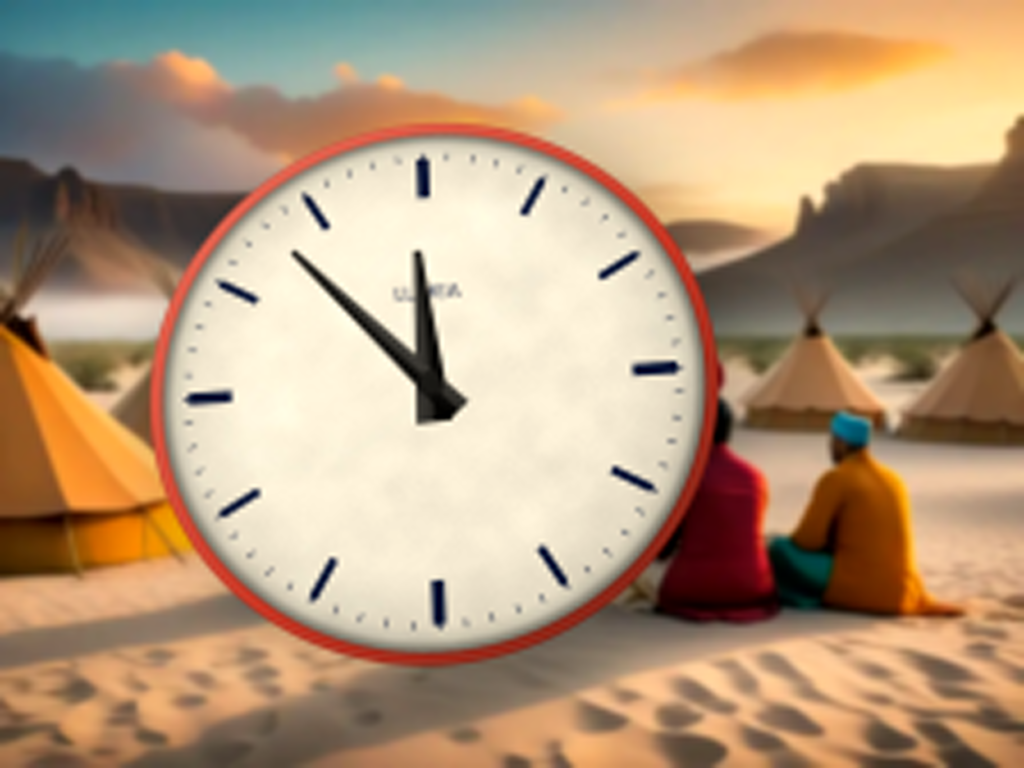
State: 11h53
